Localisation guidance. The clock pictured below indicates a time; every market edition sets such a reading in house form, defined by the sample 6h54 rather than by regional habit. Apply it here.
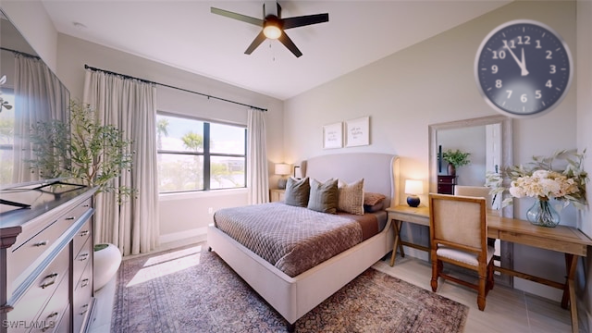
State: 11h54
